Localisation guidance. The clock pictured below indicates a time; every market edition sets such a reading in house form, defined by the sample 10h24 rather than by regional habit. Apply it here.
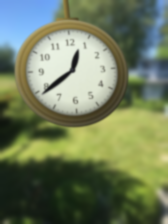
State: 12h39
